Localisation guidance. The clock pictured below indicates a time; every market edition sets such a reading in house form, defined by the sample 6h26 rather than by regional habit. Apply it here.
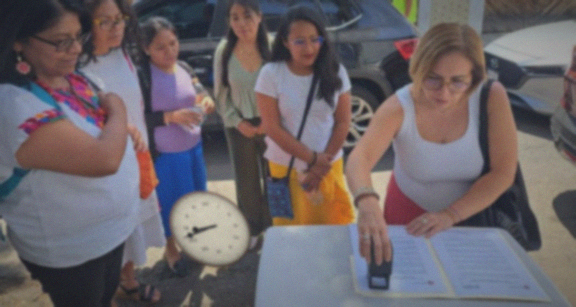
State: 8h42
